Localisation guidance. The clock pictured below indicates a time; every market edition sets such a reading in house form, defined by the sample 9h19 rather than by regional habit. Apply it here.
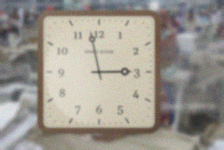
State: 2h58
